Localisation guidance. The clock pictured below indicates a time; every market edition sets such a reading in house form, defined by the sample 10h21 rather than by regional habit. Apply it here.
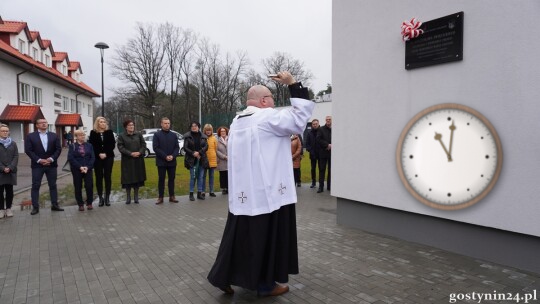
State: 11h01
